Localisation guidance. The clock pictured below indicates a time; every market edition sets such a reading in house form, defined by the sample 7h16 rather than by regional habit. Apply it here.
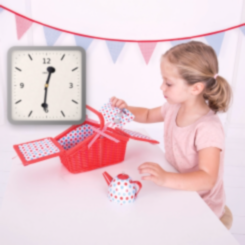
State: 12h31
